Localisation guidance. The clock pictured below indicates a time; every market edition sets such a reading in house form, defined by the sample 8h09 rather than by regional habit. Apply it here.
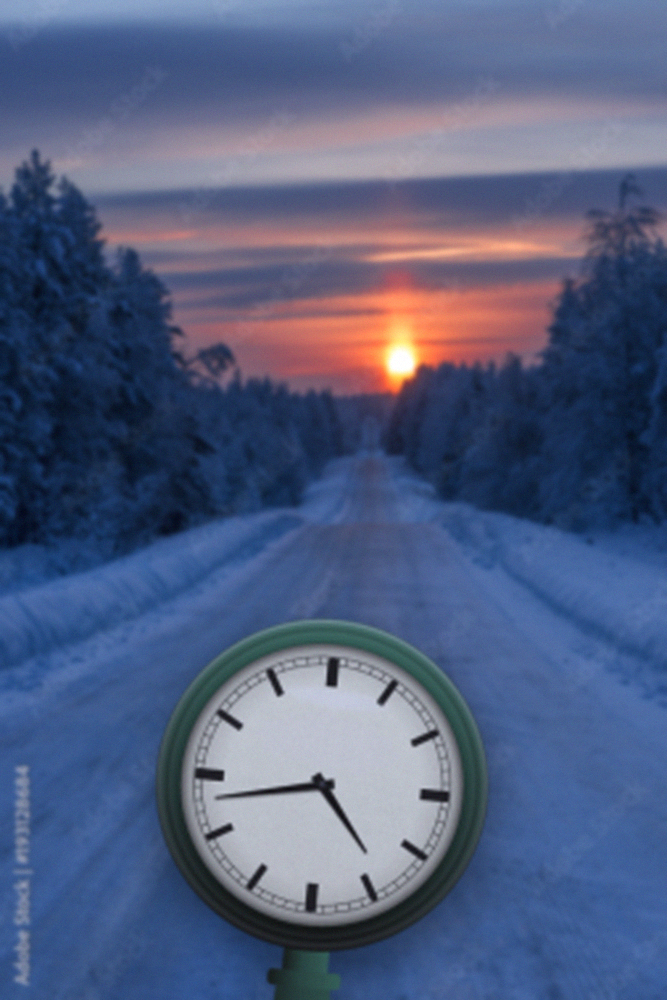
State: 4h43
